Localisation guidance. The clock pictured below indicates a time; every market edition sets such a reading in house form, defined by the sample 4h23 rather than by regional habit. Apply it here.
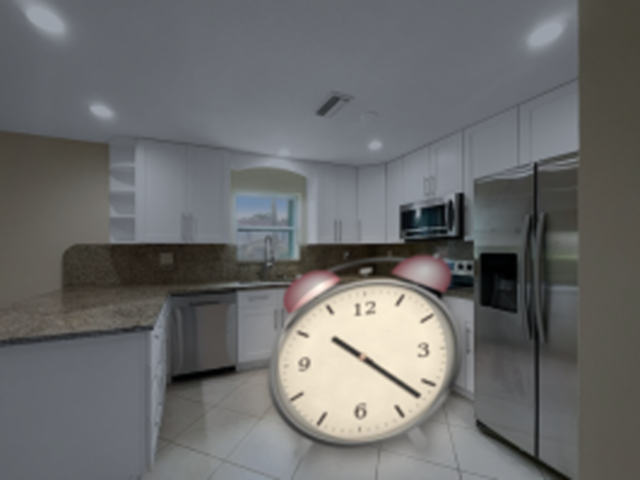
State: 10h22
